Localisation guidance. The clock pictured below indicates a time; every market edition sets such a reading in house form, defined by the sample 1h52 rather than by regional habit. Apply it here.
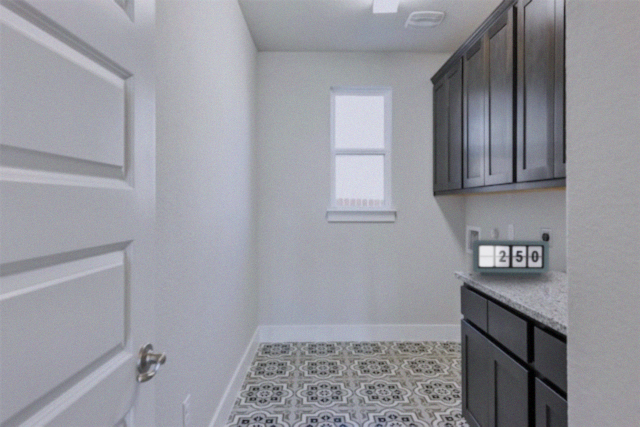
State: 2h50
